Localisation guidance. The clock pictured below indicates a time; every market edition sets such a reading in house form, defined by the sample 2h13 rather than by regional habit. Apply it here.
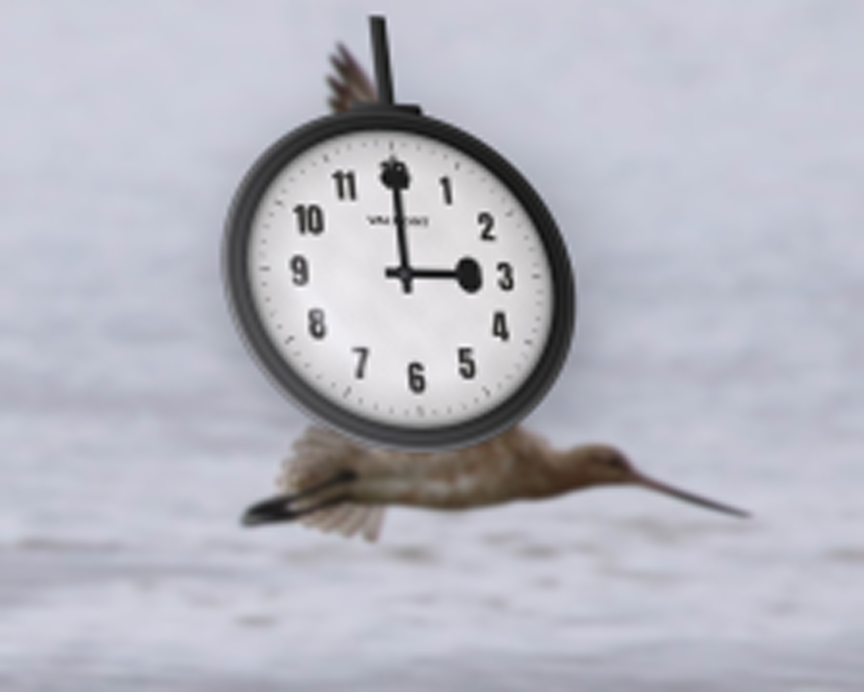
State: 3h00
